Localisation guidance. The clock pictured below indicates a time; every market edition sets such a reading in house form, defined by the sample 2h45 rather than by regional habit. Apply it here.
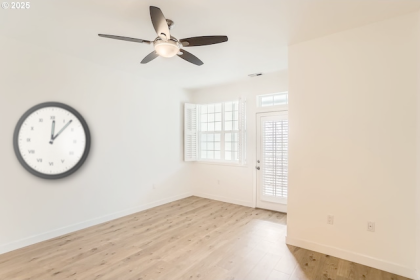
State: 12h07
